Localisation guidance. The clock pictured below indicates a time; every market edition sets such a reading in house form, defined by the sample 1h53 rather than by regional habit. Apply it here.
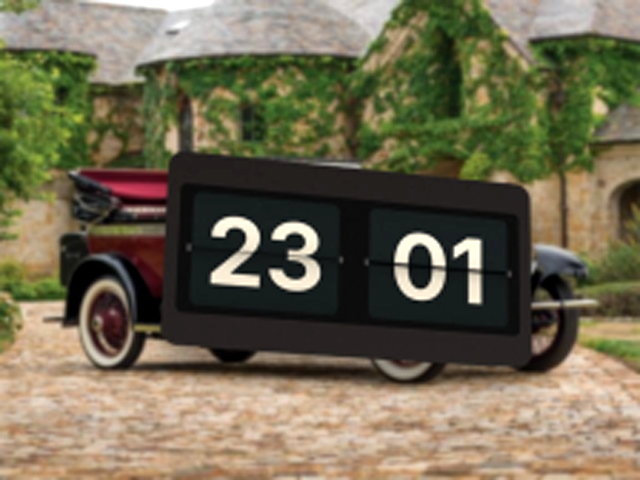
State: 23h01
